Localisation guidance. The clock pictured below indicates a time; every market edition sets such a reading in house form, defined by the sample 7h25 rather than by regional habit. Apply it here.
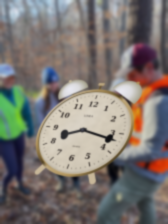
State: 8h17
